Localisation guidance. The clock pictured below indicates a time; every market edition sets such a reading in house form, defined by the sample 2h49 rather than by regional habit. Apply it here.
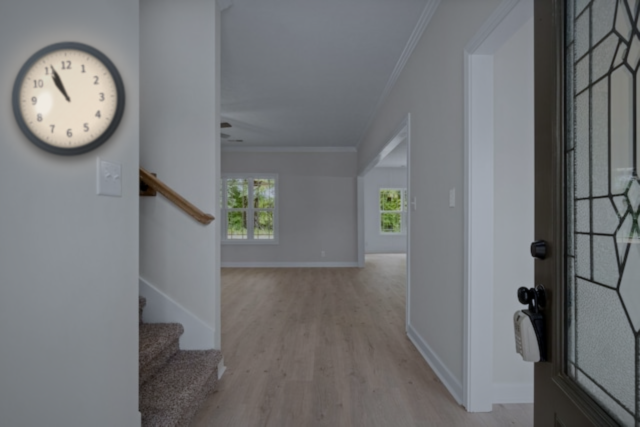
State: 10h56
